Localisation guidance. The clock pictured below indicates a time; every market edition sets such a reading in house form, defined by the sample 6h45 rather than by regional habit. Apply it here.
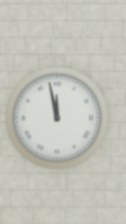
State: 11h58
